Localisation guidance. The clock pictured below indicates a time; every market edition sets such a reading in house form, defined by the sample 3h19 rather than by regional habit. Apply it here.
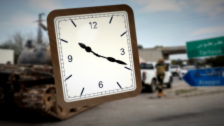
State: 10h19
